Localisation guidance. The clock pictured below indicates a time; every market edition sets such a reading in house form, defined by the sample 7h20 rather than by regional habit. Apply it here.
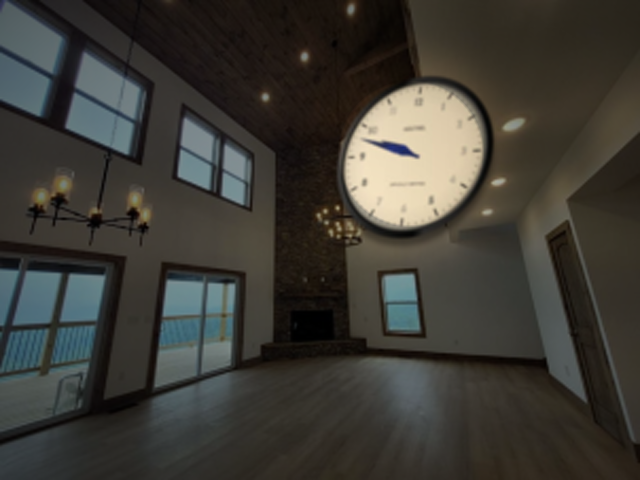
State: 9h48
